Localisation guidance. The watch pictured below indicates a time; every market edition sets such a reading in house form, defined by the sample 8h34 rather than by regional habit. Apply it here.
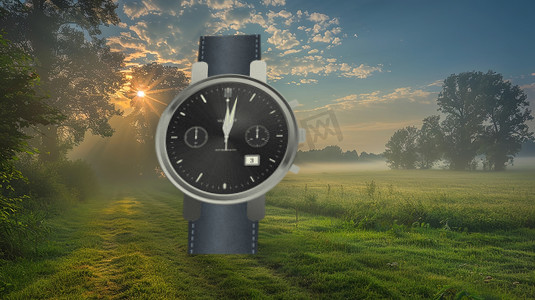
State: 12h02
